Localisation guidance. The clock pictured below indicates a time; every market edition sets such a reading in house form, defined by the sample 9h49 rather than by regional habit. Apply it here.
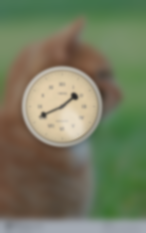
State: 1h41
